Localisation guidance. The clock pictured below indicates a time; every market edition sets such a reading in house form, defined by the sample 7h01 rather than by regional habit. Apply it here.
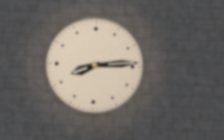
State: 8h14
